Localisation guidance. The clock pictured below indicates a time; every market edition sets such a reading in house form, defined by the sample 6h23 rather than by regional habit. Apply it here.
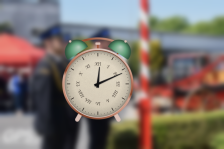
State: 12h11
